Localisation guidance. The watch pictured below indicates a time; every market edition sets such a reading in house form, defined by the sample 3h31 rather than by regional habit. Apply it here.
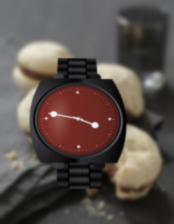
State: 3h47
